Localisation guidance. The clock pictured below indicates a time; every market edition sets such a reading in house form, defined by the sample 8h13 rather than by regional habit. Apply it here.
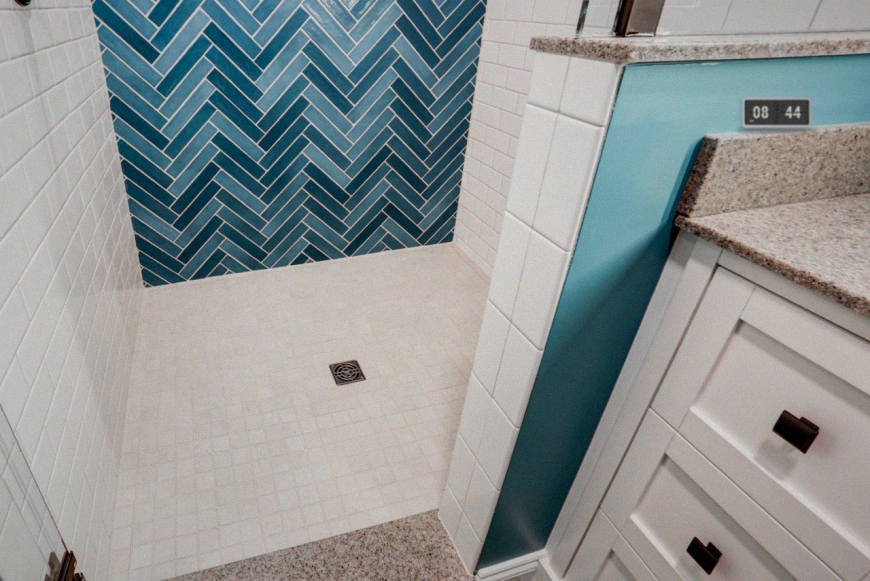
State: 8h44
